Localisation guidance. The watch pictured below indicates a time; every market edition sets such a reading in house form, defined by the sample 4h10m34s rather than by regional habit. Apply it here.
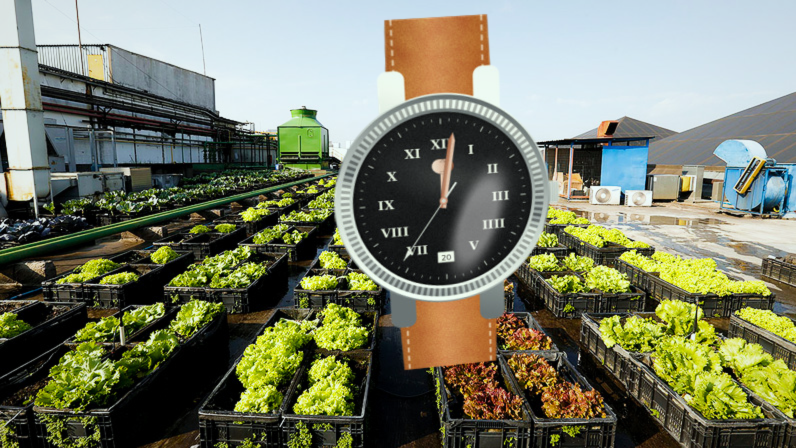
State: 12h01m36s
